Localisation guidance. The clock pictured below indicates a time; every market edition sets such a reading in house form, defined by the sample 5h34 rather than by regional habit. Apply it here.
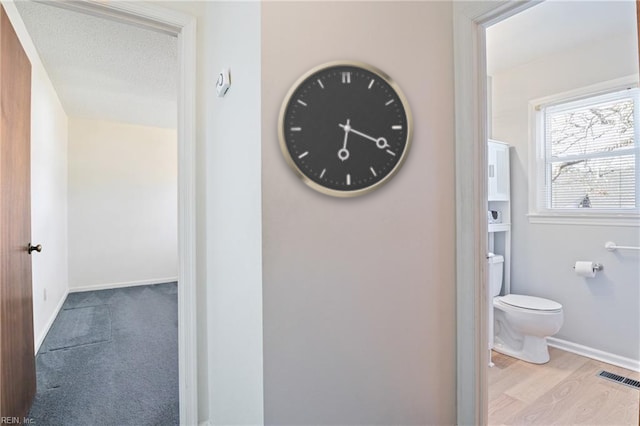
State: 6h19
